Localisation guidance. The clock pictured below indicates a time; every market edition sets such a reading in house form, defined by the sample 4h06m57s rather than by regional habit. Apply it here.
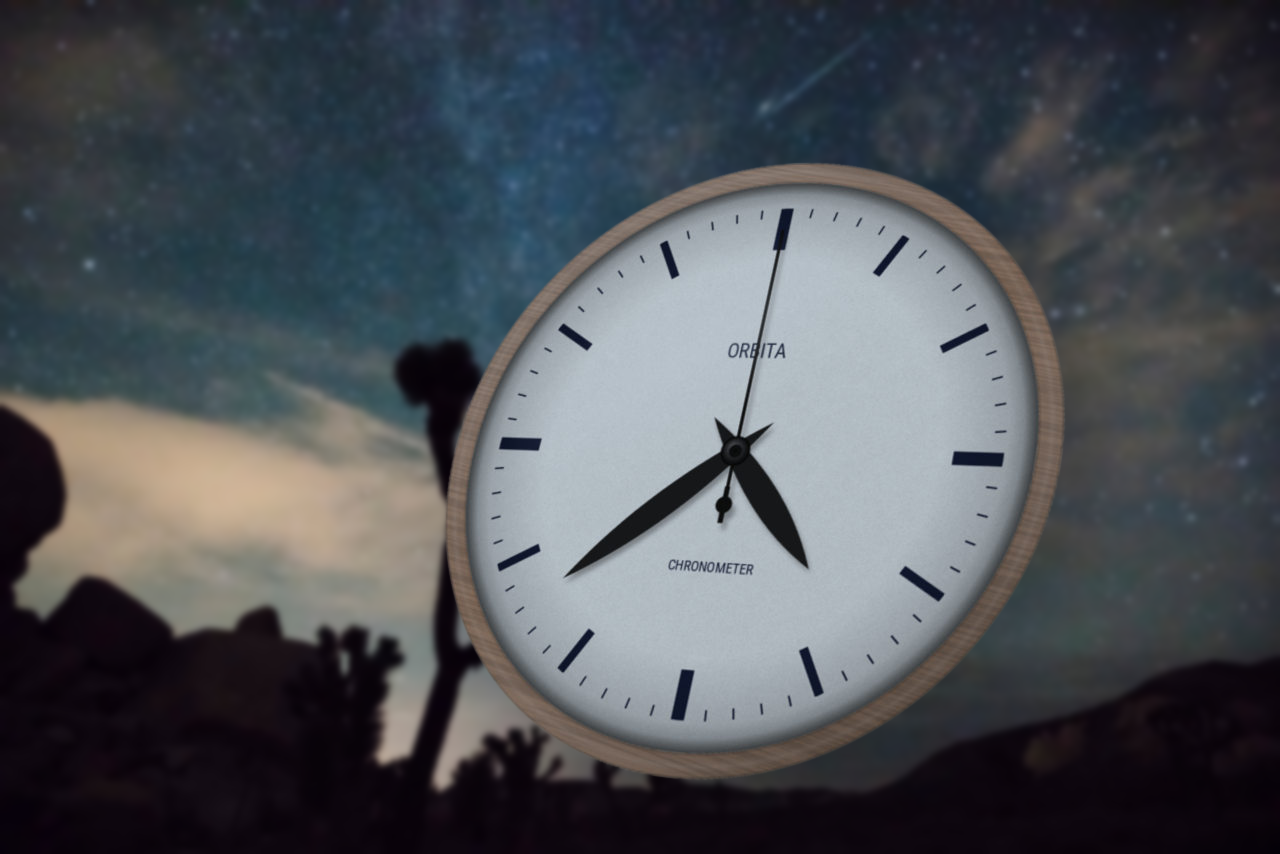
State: 4h38m00s
